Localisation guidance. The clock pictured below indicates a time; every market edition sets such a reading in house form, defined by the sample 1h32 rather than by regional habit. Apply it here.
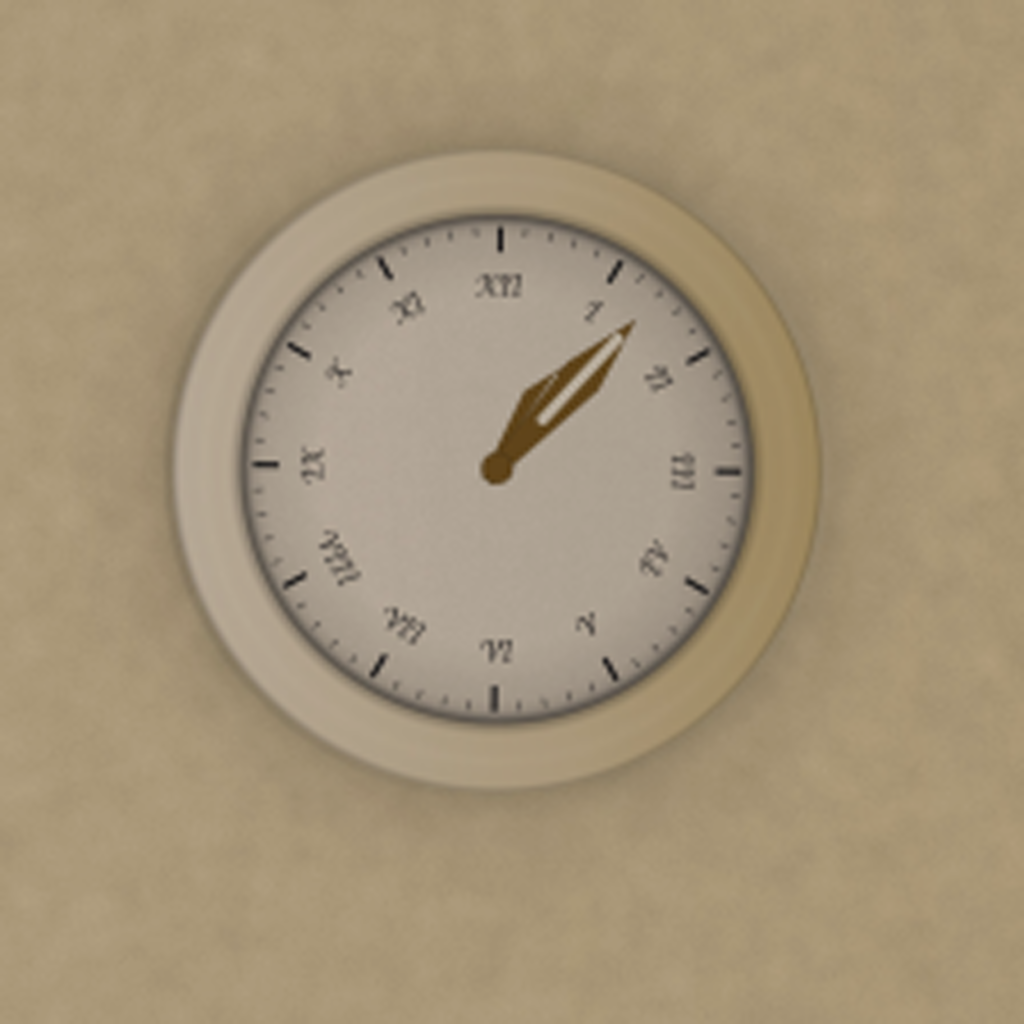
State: 1h07
